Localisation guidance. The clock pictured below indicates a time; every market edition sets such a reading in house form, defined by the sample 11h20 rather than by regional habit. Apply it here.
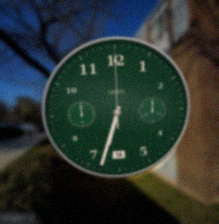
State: 6h33
